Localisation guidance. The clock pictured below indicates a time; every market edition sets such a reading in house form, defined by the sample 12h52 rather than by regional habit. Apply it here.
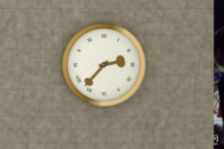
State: 2h37
